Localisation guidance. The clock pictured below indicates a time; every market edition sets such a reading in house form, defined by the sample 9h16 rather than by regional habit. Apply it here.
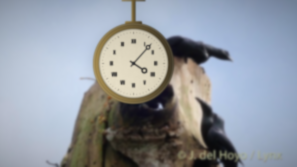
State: 4h07
